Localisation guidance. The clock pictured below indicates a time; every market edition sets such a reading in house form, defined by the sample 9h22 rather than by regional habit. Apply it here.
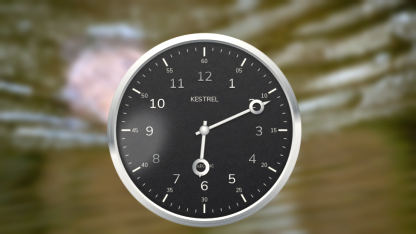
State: 6h11
